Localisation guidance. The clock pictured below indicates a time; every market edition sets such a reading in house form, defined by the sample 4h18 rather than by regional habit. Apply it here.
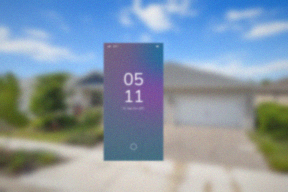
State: 5h11
